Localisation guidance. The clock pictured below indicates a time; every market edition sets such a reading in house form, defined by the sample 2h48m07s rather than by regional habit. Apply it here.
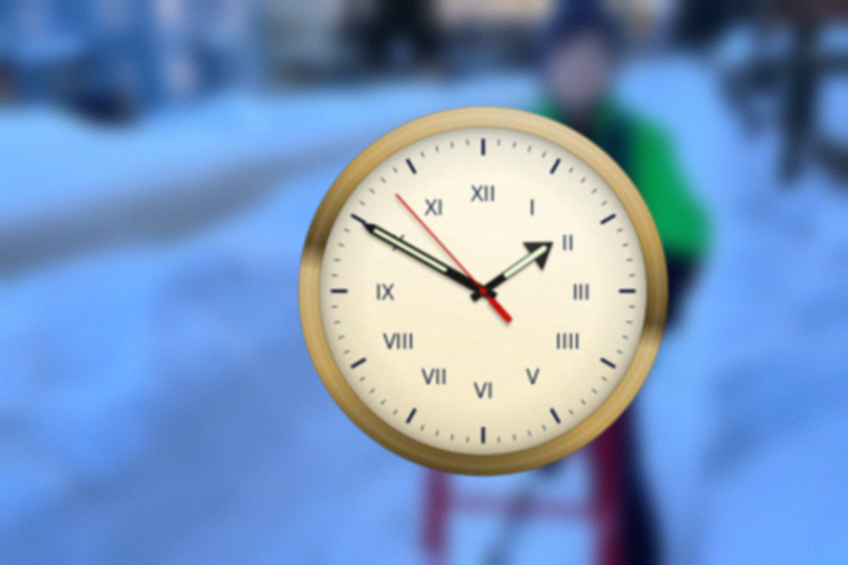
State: 1h49m53s
